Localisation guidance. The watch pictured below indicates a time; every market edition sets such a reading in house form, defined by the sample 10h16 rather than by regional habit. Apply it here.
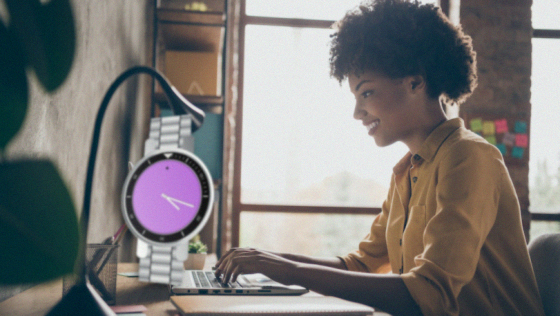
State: 4h18
